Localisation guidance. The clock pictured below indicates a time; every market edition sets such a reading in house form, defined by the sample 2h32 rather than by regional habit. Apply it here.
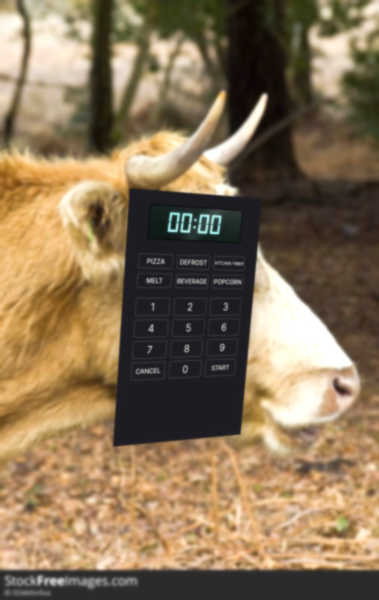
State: 0h00
